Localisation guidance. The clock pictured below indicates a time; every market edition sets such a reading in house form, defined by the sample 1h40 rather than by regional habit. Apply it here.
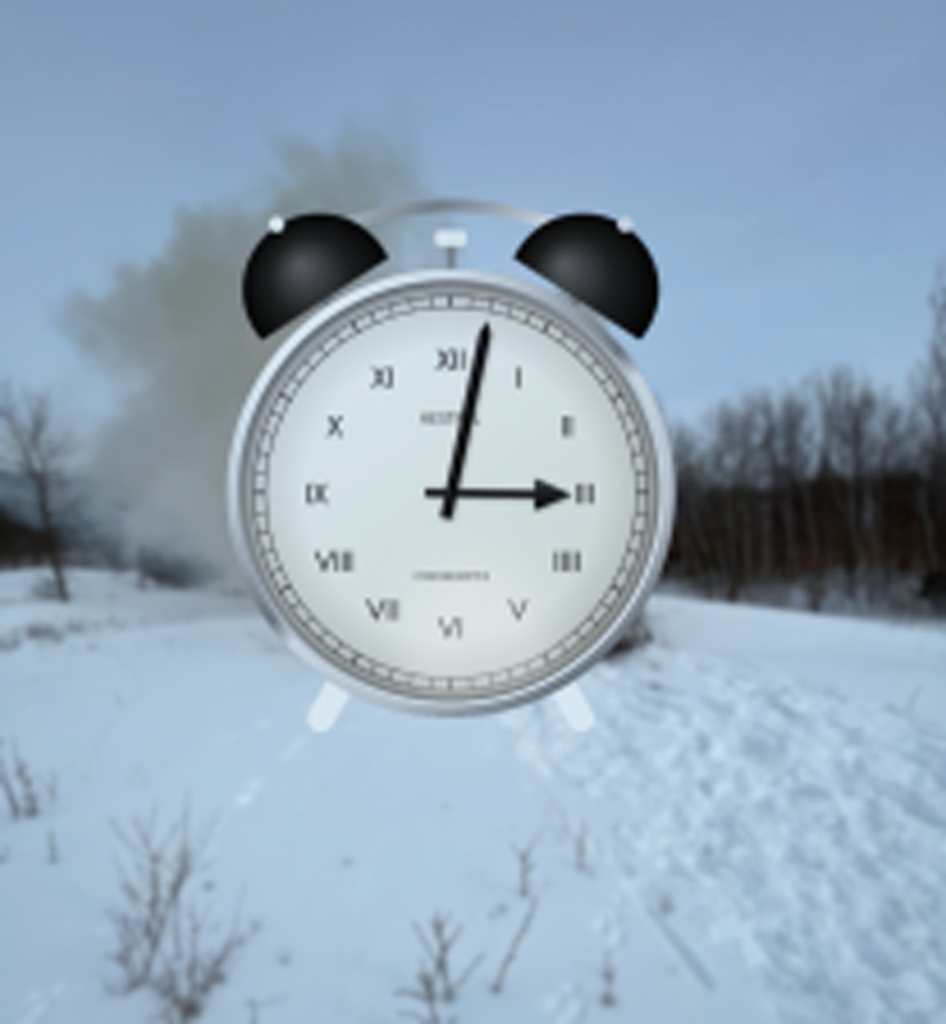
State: 3h02
